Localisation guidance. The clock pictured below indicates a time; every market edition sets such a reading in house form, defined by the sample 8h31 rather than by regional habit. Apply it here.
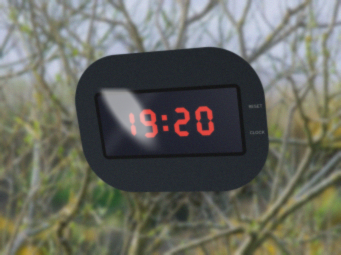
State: 19h20
